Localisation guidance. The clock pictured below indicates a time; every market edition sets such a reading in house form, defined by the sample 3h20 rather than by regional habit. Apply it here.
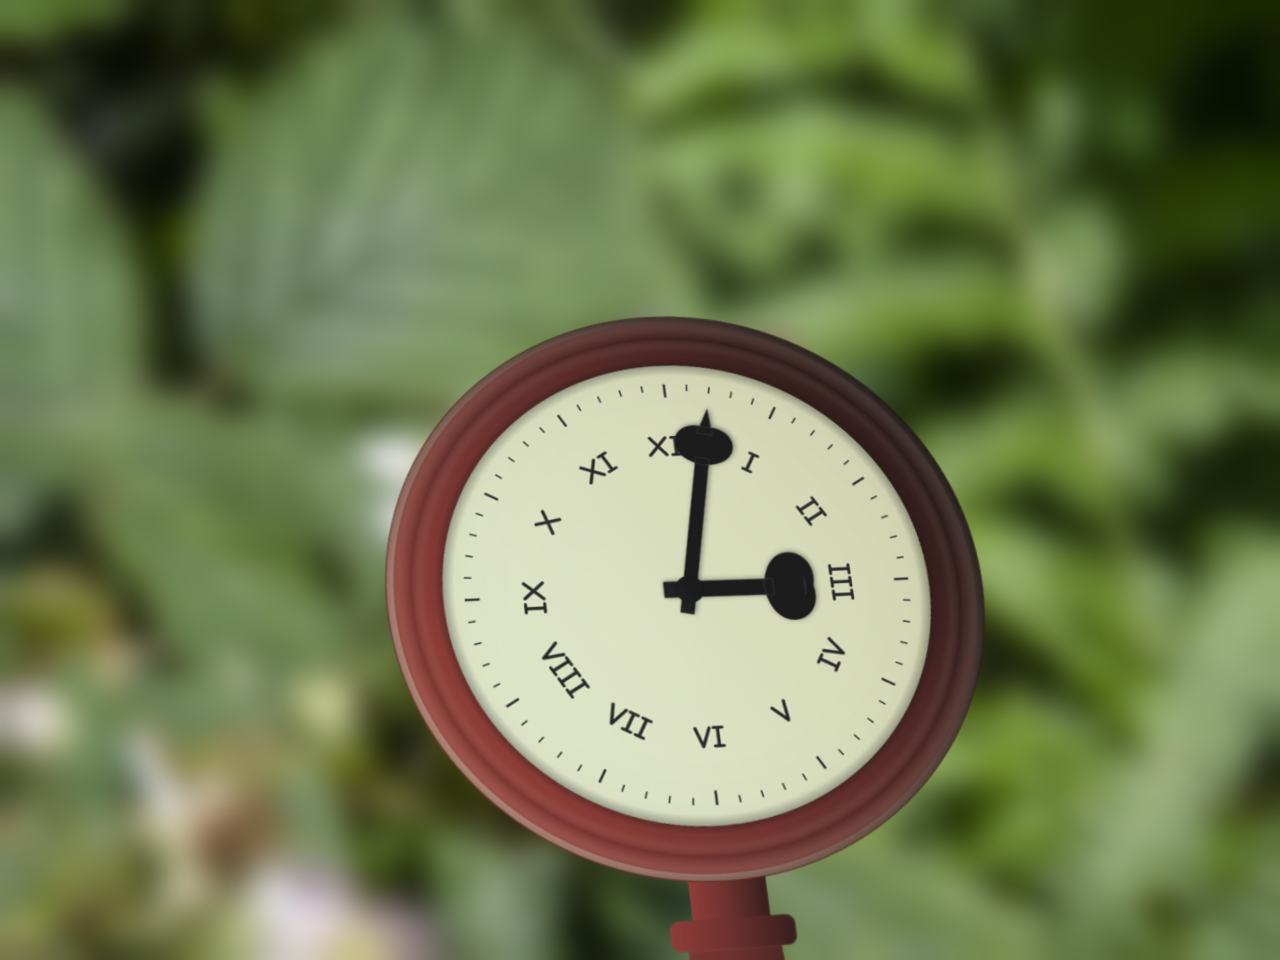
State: 3h02
